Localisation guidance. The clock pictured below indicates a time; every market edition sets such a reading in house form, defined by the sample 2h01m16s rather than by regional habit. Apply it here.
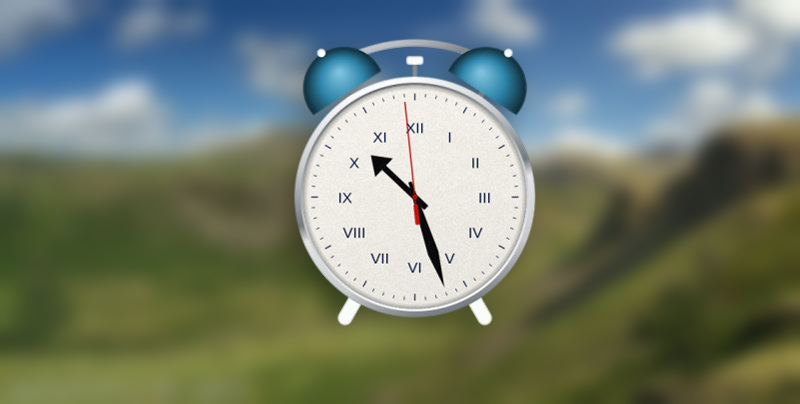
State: 10h26m59s
